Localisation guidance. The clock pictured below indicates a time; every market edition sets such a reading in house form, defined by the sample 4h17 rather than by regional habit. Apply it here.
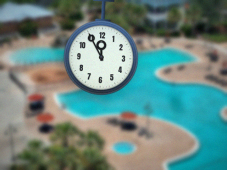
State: 11h55
